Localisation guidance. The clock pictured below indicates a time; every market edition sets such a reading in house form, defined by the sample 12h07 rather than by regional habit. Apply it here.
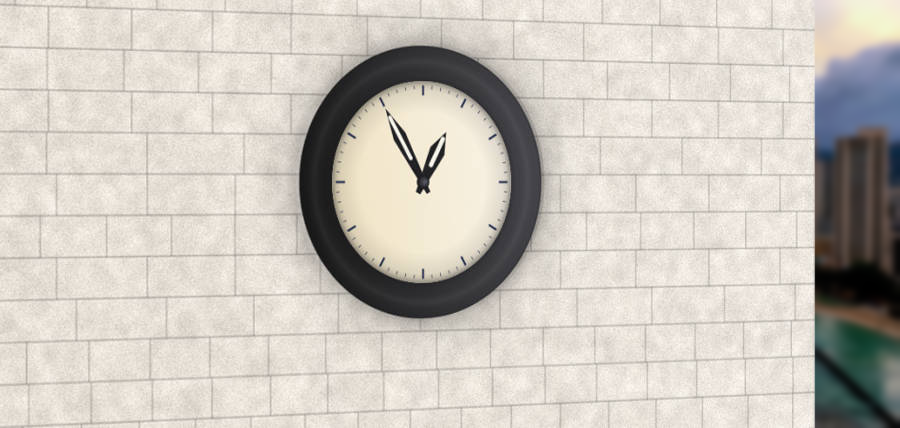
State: 12h55
